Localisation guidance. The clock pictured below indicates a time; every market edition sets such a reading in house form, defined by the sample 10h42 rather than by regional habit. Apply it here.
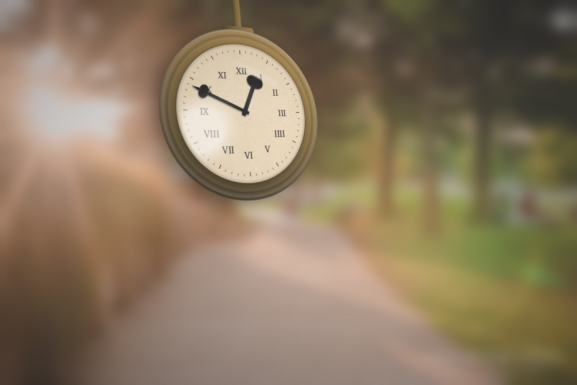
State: 12h49
